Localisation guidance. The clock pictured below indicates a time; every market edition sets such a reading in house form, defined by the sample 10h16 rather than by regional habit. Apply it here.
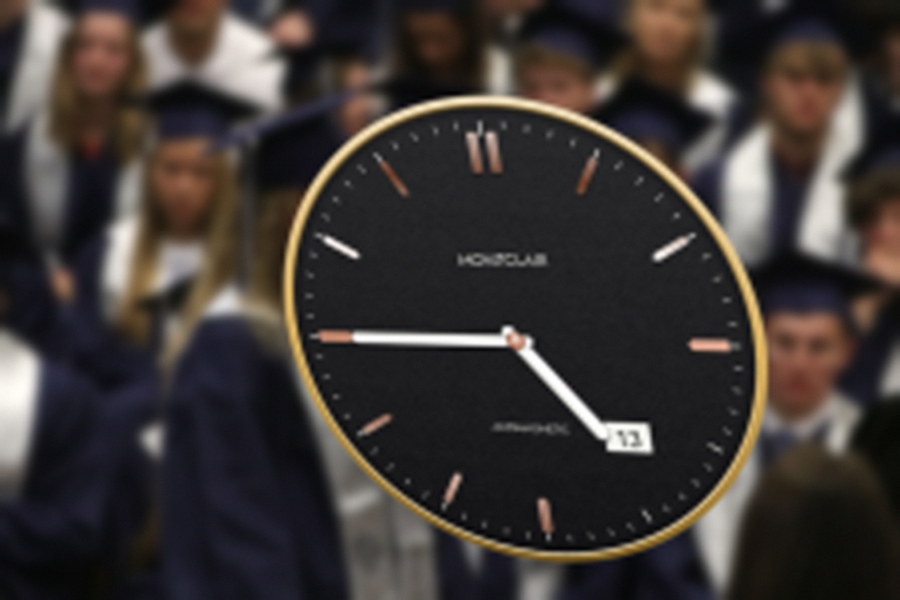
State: 4h45
